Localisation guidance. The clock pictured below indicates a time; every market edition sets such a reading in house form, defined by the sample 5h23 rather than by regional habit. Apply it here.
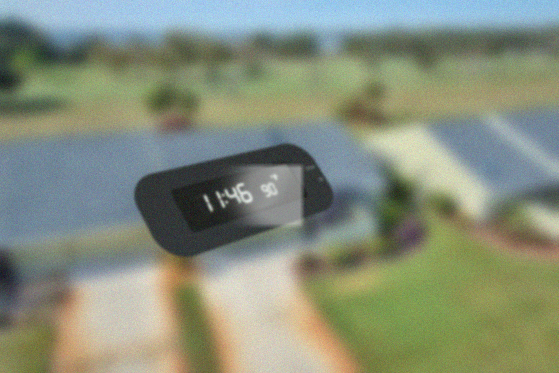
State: 11h46
